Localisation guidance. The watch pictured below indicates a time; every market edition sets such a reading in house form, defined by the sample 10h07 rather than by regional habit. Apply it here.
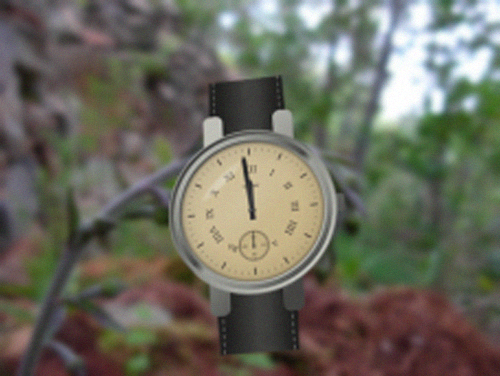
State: 11h59
